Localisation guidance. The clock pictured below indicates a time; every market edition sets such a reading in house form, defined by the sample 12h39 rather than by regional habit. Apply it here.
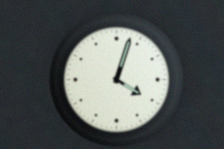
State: 4h03
